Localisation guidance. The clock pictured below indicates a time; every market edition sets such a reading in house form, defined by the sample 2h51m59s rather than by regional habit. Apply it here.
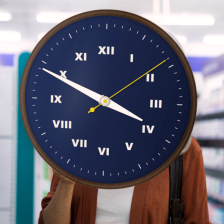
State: 3h49m09s
